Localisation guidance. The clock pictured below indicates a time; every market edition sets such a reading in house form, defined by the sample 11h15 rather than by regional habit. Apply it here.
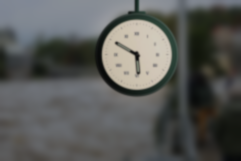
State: 5h50
